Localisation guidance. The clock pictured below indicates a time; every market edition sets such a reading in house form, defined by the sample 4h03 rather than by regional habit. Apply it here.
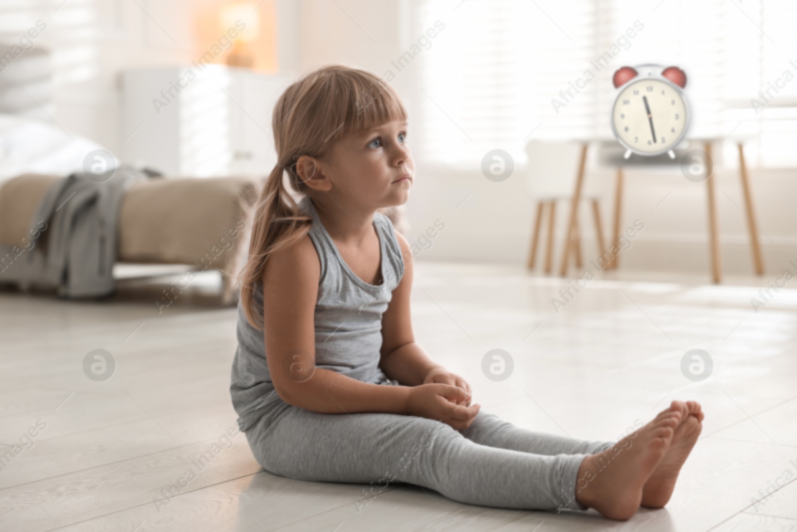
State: 11h28
